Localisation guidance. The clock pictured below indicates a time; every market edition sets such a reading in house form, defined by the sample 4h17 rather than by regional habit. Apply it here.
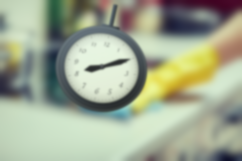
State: 8h10
